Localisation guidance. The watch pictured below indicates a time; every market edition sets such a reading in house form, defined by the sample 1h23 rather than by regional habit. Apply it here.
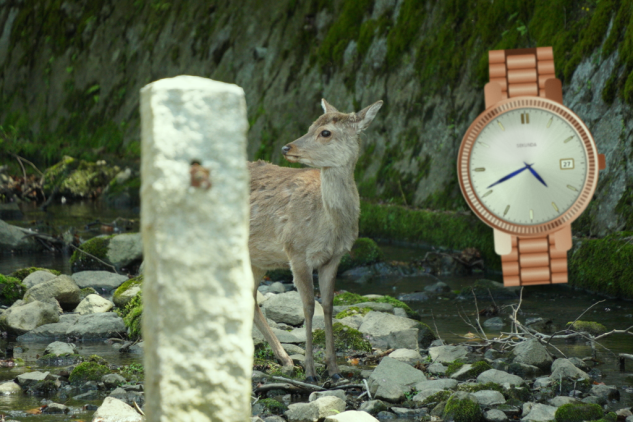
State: 4h41
